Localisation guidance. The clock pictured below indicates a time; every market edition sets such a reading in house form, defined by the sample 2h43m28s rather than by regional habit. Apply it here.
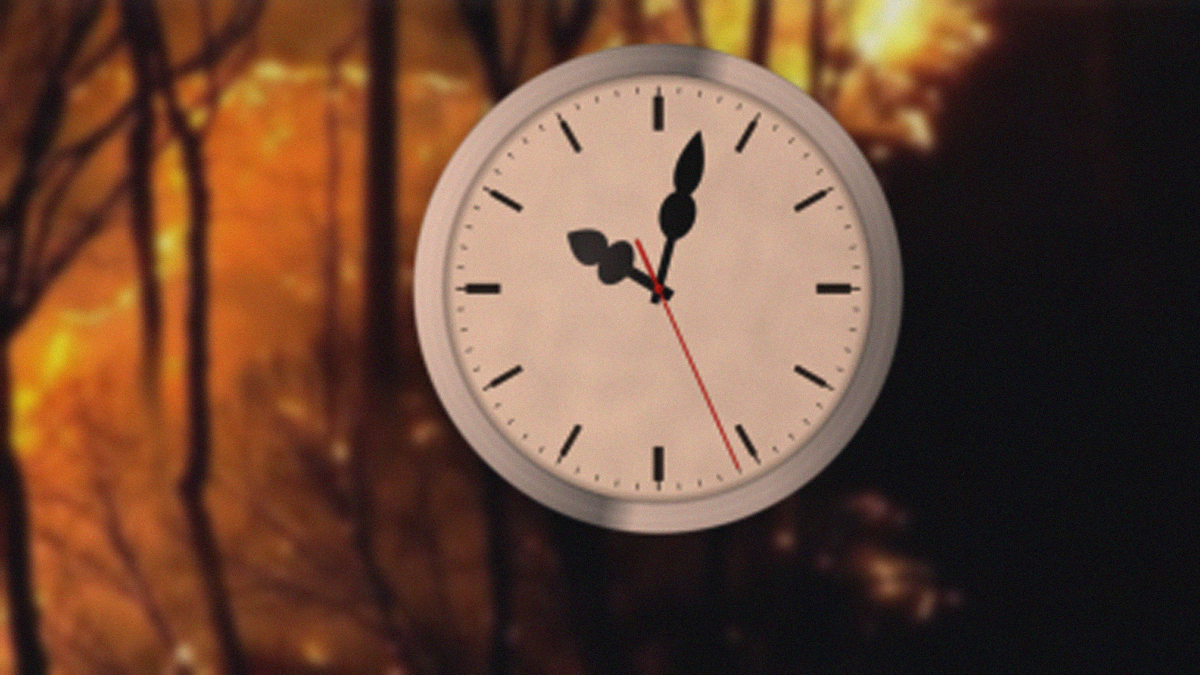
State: 10h02m26s
